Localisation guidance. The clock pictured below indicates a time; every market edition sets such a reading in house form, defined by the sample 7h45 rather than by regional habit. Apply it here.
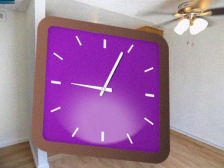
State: 9h04
